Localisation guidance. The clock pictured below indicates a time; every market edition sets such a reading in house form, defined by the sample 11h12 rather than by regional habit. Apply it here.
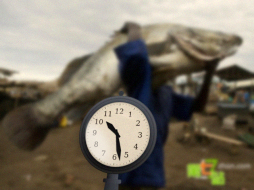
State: 10h28
